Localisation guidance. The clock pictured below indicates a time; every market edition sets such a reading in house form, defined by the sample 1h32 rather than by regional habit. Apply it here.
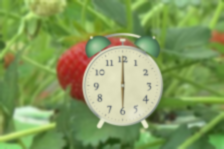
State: 6h00
